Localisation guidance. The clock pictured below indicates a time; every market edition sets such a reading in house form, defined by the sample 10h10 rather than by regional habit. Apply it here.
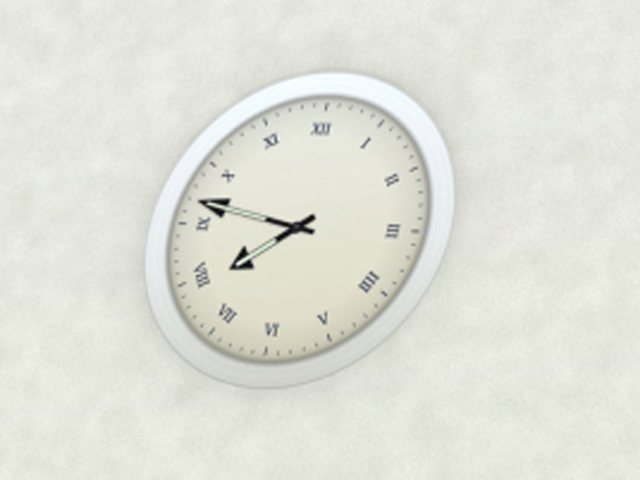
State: 7h47
